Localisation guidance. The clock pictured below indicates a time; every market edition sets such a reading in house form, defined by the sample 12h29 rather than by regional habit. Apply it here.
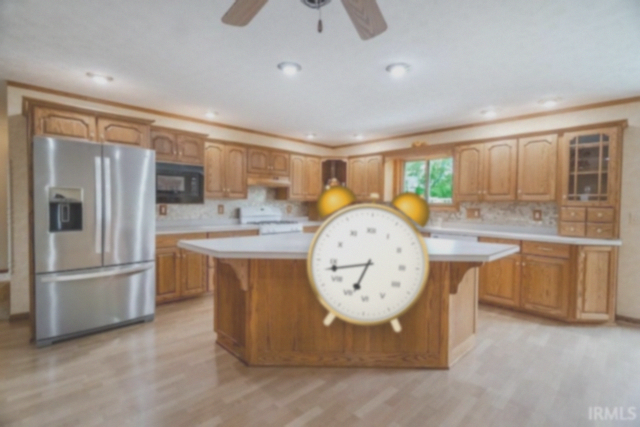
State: 6h43
